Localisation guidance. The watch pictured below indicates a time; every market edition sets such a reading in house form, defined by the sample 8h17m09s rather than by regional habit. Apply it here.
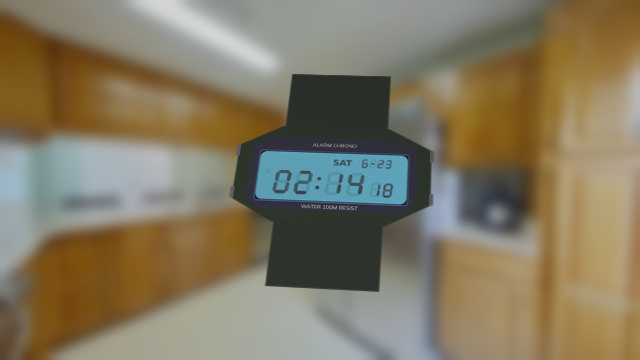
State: 2h14m18s
